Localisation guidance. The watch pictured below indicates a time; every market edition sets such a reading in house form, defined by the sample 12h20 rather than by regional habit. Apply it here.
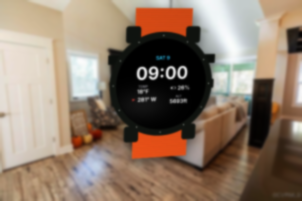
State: 9h00
